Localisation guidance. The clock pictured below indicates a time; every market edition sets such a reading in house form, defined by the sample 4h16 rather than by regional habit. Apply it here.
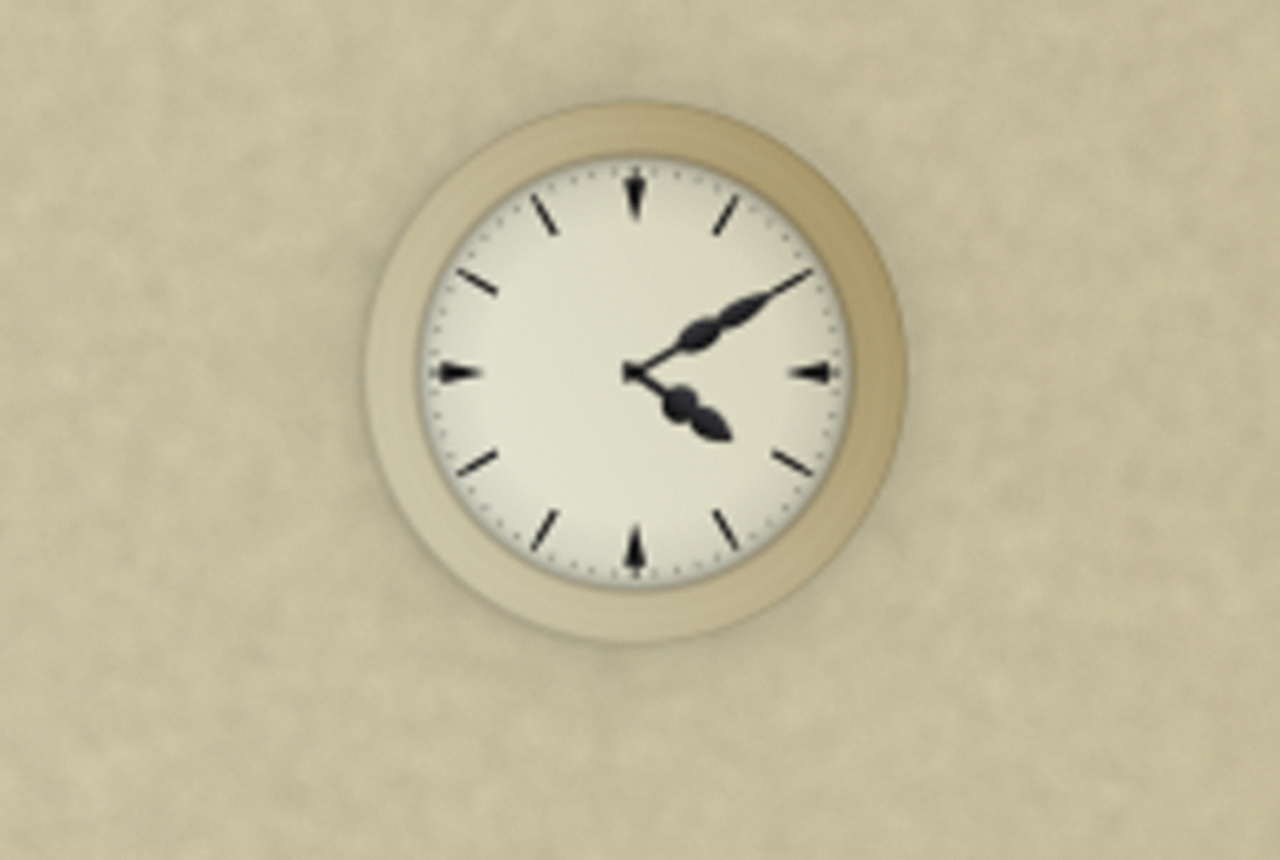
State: 4h10
